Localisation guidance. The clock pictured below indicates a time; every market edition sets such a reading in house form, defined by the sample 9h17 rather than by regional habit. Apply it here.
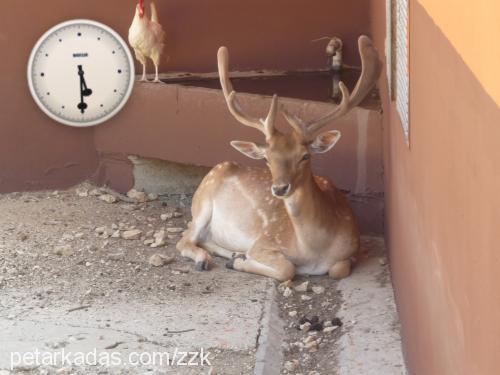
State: 5h30
